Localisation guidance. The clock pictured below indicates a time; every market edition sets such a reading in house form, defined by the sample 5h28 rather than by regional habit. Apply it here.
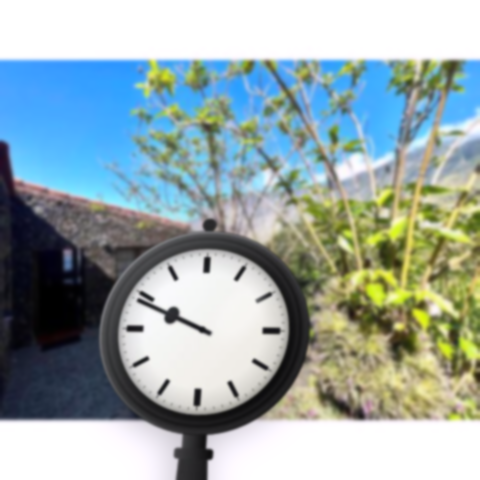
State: 9h49
